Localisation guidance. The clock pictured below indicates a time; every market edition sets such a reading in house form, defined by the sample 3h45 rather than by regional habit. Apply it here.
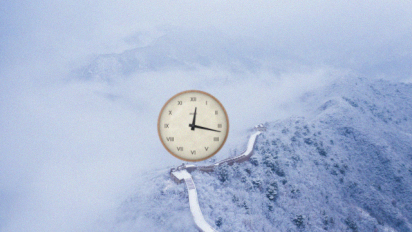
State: 12h17
